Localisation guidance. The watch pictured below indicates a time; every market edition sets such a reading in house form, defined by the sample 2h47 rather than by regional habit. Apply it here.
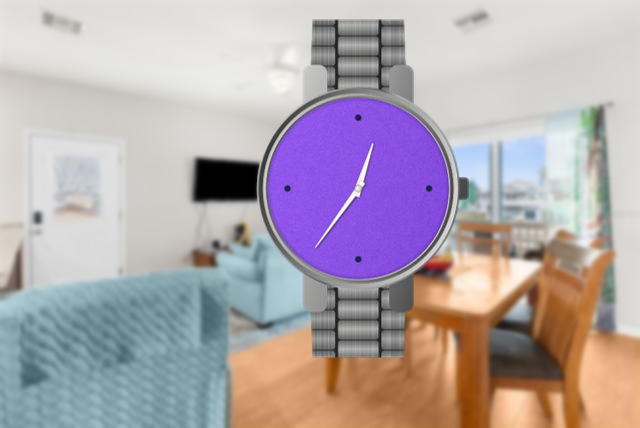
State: 12h36
